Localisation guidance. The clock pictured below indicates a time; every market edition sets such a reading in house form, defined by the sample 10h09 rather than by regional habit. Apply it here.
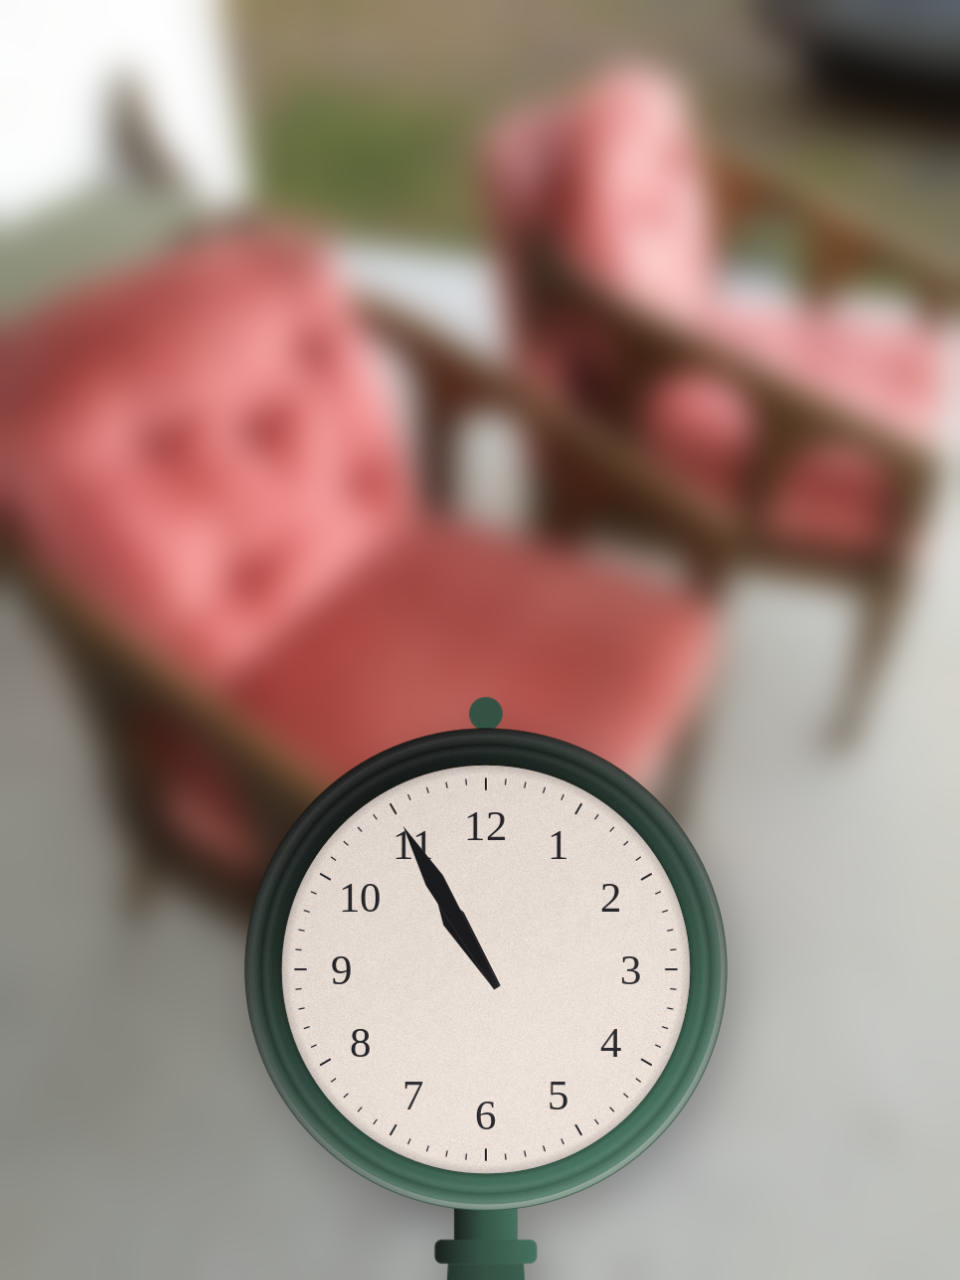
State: 10h55
